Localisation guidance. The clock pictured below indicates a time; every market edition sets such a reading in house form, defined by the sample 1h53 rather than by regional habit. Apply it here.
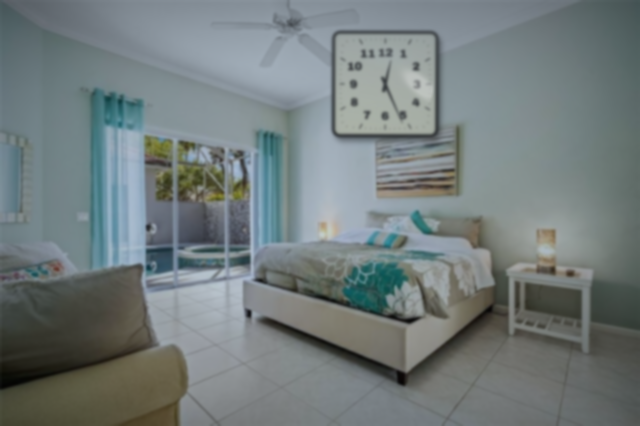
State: 12h26
